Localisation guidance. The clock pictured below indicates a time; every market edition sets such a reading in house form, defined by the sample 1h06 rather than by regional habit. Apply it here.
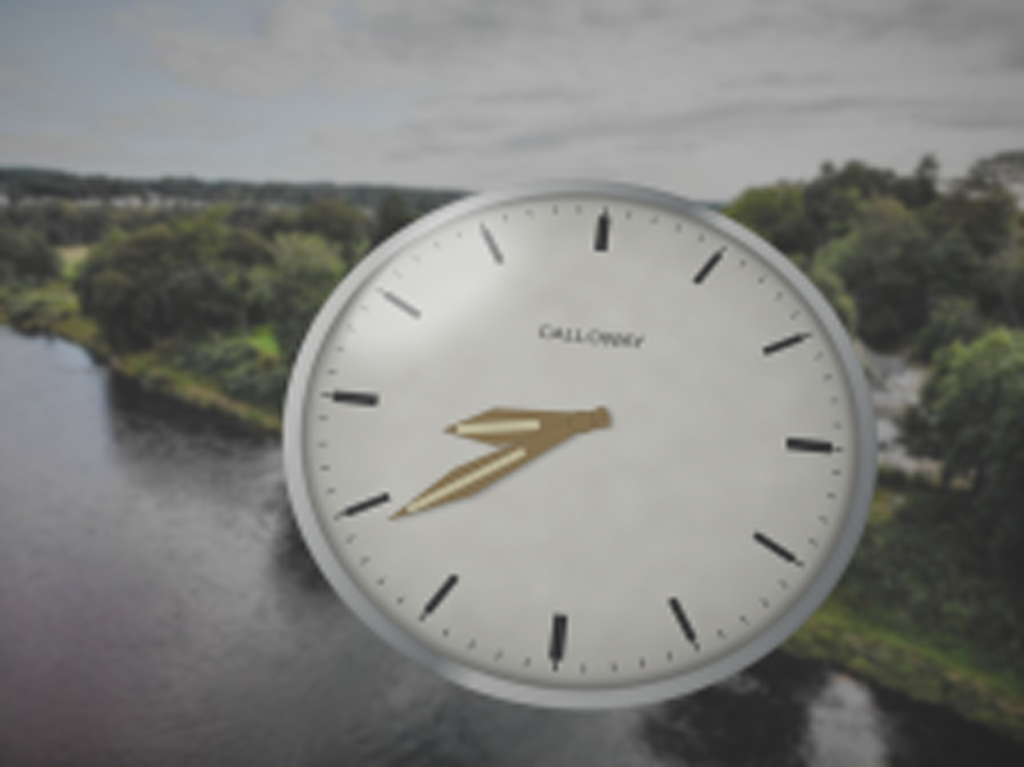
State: 8h39
